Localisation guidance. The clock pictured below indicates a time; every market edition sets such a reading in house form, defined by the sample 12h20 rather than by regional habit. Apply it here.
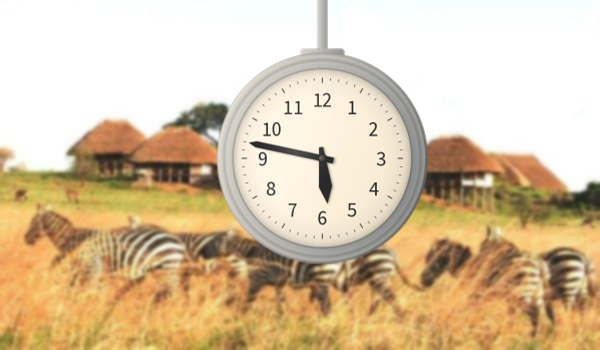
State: 5h47
